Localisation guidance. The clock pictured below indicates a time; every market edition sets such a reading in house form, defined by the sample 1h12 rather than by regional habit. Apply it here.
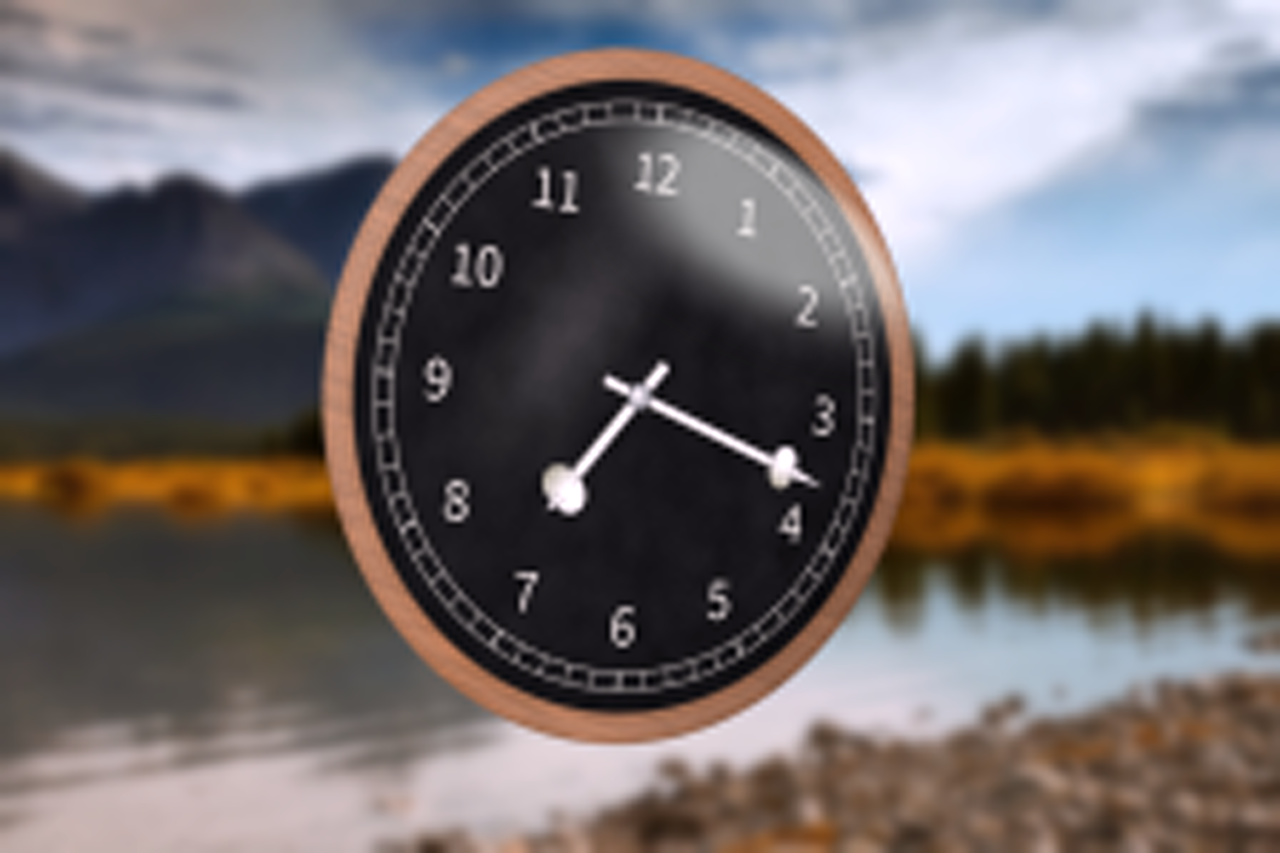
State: 7h18
